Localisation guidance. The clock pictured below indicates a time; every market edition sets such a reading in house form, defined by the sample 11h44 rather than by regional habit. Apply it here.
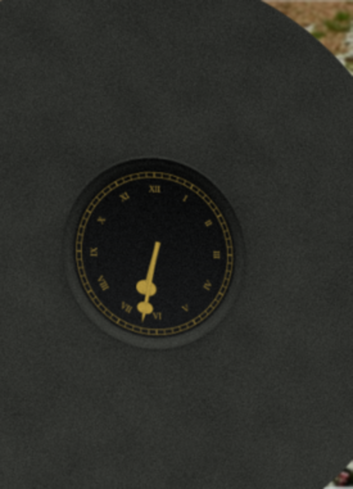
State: 6h32
